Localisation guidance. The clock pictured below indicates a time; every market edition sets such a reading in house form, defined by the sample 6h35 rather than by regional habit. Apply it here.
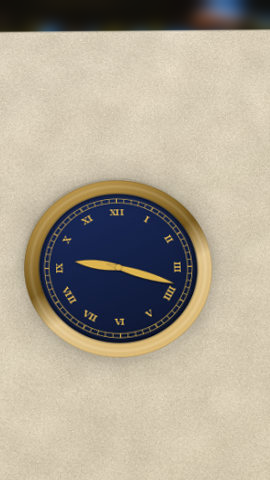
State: 9h18
